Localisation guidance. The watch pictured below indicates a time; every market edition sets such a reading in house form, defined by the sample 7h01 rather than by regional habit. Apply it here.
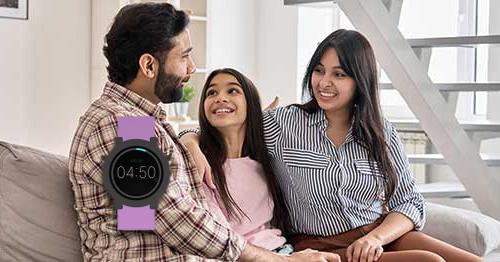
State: 4h50
